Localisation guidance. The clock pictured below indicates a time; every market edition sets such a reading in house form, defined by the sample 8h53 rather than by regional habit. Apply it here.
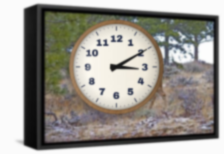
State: 3h10
